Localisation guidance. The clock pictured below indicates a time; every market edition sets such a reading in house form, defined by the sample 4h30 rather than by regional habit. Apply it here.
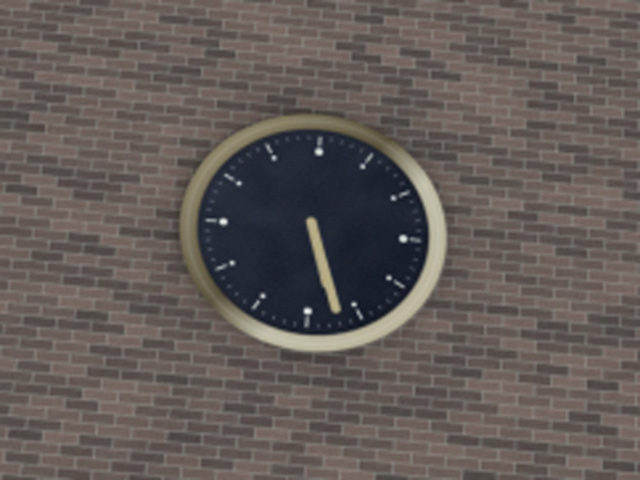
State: 5h27
